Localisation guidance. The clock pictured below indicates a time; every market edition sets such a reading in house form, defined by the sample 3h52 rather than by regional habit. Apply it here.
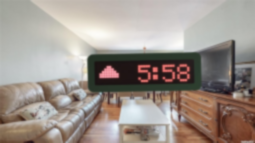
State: 5h58
